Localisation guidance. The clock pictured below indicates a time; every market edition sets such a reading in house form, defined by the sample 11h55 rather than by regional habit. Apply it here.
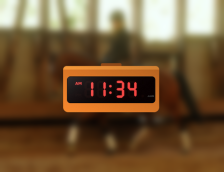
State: 11h34
